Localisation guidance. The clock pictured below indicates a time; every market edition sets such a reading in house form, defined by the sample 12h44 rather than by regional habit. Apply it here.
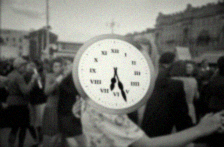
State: 6h27
